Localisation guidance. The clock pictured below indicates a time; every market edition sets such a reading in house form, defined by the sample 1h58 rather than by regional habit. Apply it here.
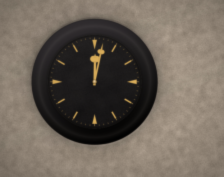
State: 12h02
